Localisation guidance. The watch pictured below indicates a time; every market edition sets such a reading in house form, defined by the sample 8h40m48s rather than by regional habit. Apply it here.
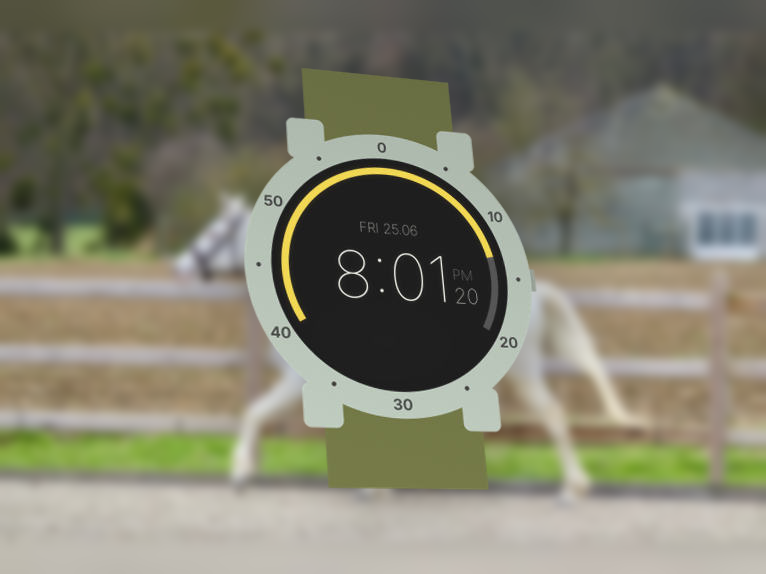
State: 8h01m20s
